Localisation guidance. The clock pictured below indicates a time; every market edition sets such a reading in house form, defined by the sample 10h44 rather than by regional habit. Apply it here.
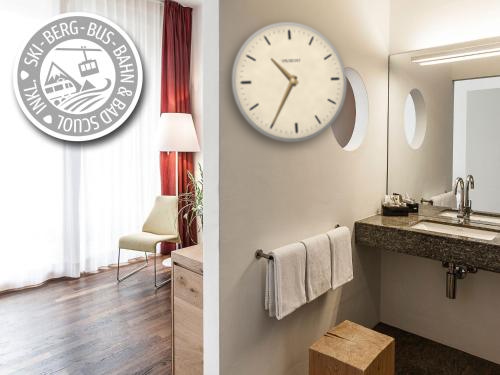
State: 10h35
